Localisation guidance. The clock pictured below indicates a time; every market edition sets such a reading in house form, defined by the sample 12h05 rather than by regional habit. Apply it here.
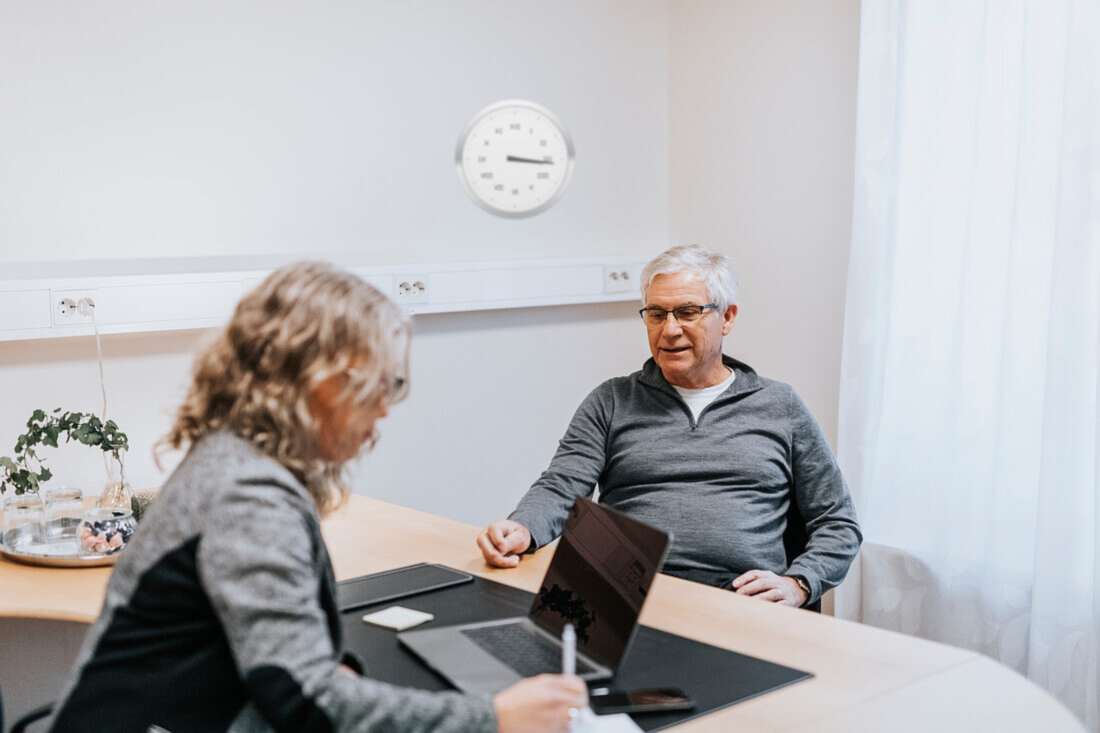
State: 3h16
